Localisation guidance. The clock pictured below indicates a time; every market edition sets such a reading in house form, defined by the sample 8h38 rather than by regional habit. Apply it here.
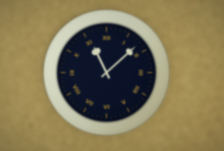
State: 11h08
